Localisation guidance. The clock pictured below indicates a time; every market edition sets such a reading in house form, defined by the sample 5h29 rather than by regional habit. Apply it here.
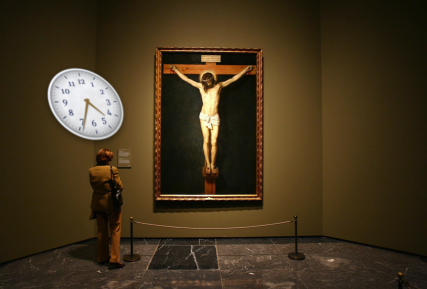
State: 4h34
